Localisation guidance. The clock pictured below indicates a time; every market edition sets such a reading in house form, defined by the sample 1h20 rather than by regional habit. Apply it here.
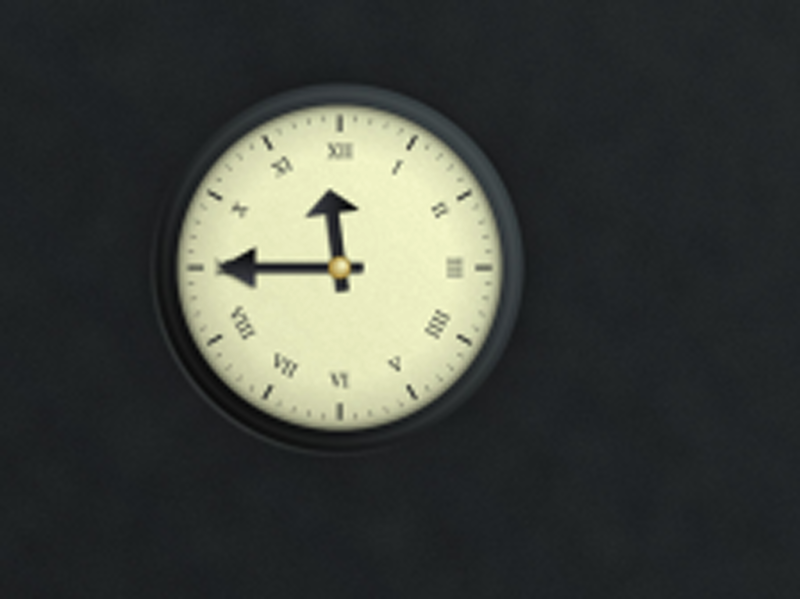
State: 11h45
